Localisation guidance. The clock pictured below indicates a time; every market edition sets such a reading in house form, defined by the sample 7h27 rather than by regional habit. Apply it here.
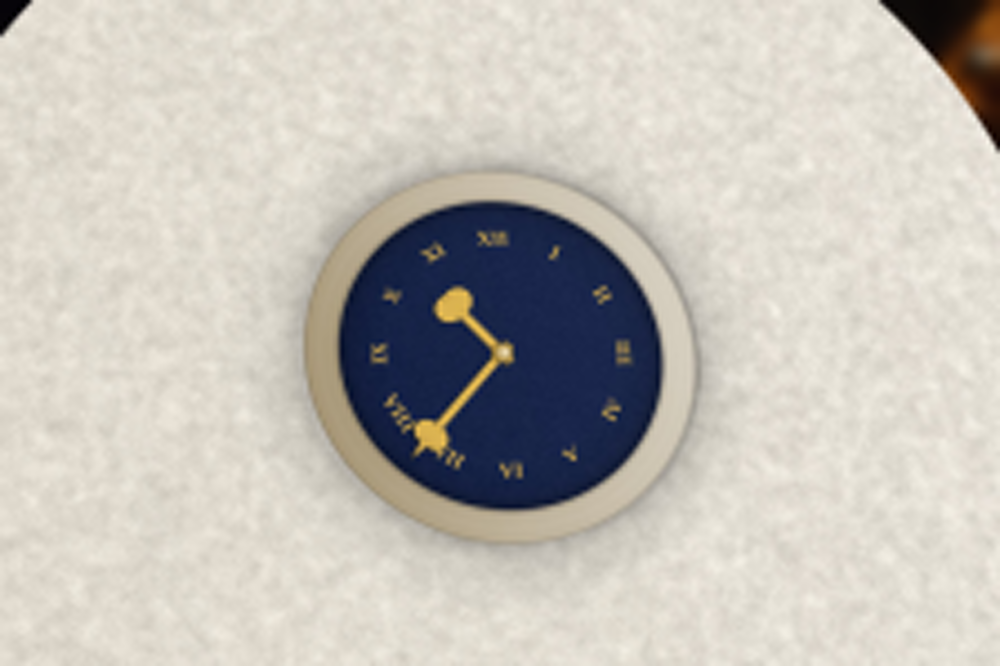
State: 10h37
